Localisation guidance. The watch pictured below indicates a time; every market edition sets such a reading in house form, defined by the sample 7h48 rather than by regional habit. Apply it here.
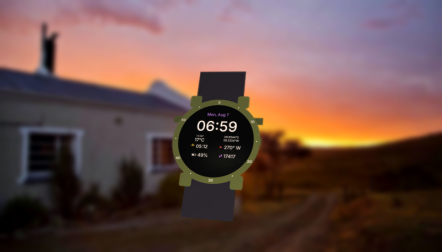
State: 6h59
